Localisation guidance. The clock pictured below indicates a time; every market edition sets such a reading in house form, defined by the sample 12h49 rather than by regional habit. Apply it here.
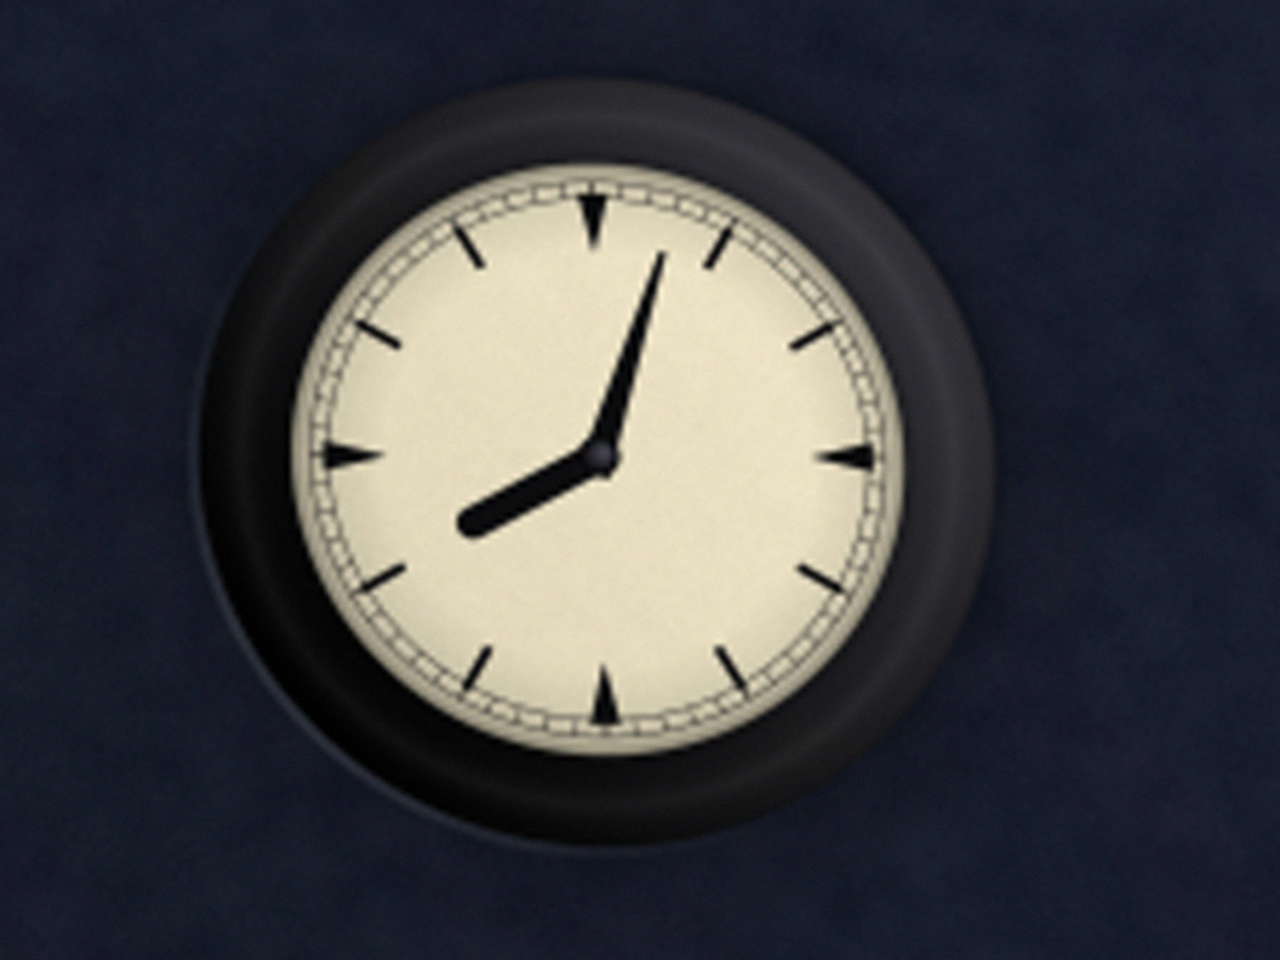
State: 8h03
